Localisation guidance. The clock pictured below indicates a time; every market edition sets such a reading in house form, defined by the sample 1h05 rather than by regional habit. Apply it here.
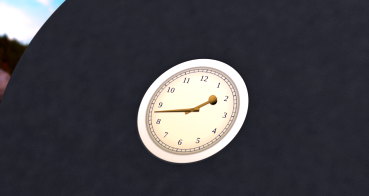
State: 1h43
